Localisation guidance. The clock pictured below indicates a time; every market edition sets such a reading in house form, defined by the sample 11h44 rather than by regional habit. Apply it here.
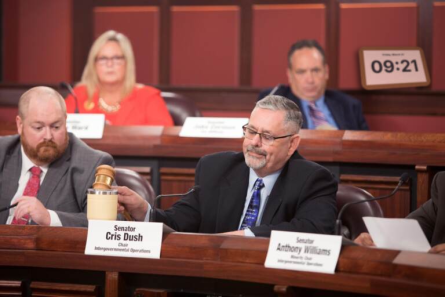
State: 9h21
